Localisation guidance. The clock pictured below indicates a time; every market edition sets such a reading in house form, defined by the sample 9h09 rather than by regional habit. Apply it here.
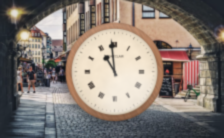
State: 10h59
